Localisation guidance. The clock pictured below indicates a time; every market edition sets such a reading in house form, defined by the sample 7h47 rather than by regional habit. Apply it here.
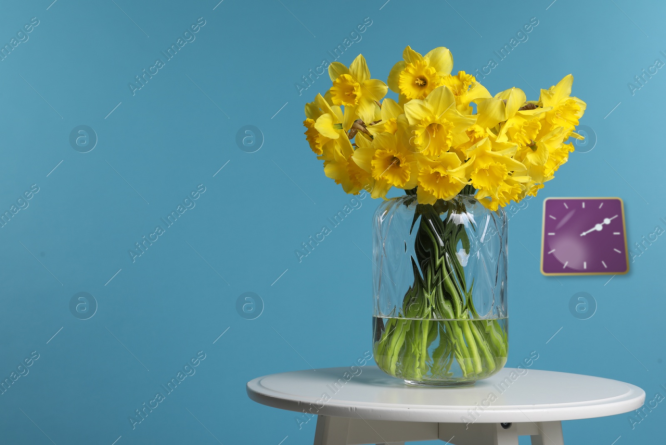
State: 2h10
